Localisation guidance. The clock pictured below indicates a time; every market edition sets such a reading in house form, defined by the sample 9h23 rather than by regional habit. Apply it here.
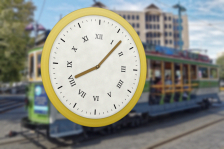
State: 8h07
